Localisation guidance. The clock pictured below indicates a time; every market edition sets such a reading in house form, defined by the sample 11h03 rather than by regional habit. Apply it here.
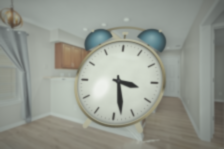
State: 3h28
